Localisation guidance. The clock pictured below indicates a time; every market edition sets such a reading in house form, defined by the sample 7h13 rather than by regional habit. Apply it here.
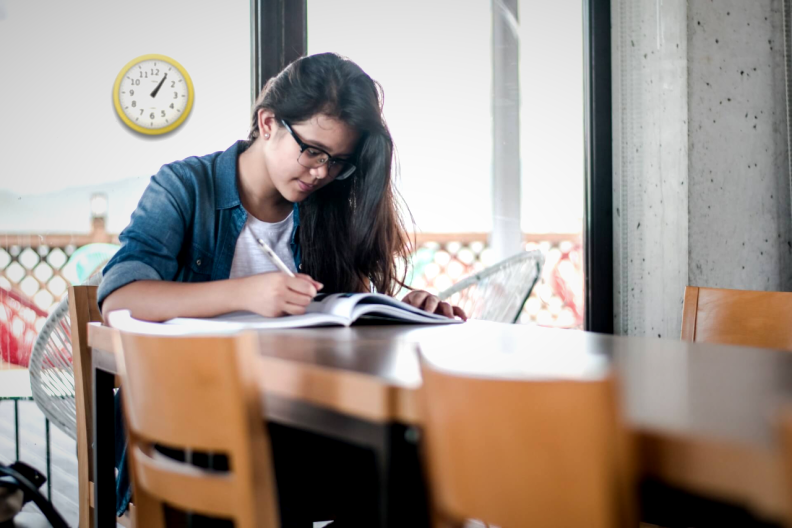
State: 1h05
